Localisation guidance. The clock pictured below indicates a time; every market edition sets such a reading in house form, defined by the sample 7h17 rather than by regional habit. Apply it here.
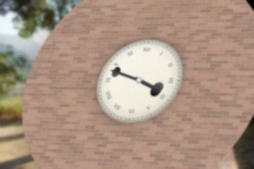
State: 3h48
